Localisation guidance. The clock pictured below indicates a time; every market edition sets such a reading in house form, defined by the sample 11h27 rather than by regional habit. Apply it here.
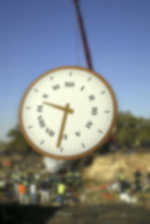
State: 9h31
